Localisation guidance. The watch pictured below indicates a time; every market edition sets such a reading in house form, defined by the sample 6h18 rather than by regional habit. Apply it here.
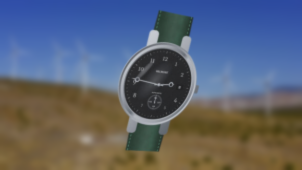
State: 2h46
